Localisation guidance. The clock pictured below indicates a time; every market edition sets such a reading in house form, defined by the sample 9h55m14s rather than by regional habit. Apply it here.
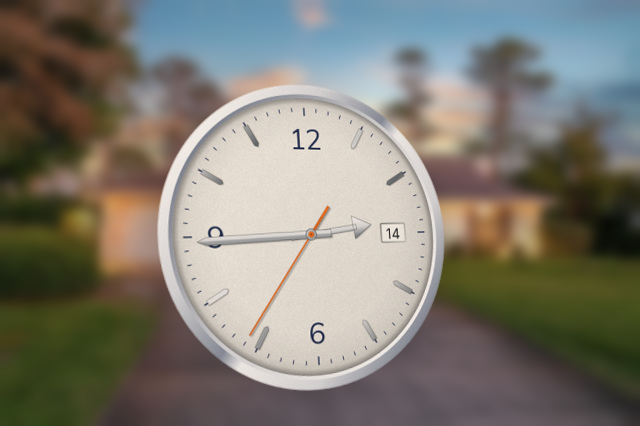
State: 2h44m36s
